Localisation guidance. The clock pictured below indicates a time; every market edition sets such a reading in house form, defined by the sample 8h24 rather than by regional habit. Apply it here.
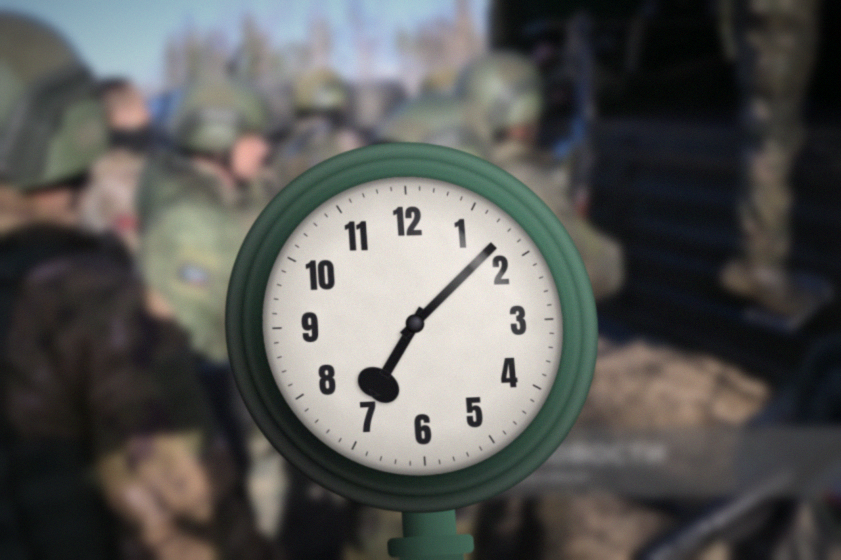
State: 7h08
